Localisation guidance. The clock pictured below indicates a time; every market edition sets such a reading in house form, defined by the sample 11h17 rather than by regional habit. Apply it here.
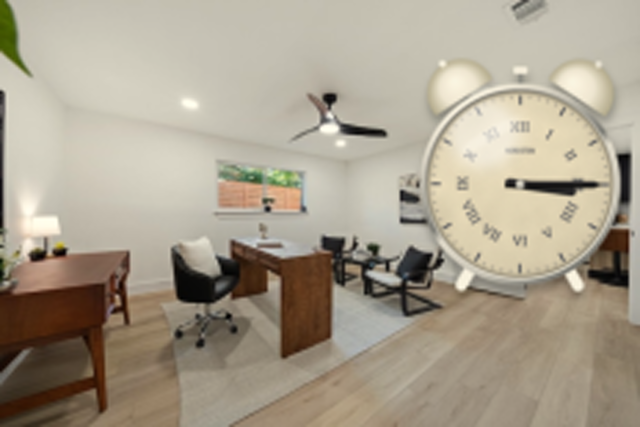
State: 3h15
